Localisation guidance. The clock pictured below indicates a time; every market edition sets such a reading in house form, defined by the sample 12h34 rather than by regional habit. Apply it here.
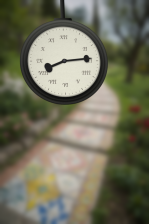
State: 8h14
